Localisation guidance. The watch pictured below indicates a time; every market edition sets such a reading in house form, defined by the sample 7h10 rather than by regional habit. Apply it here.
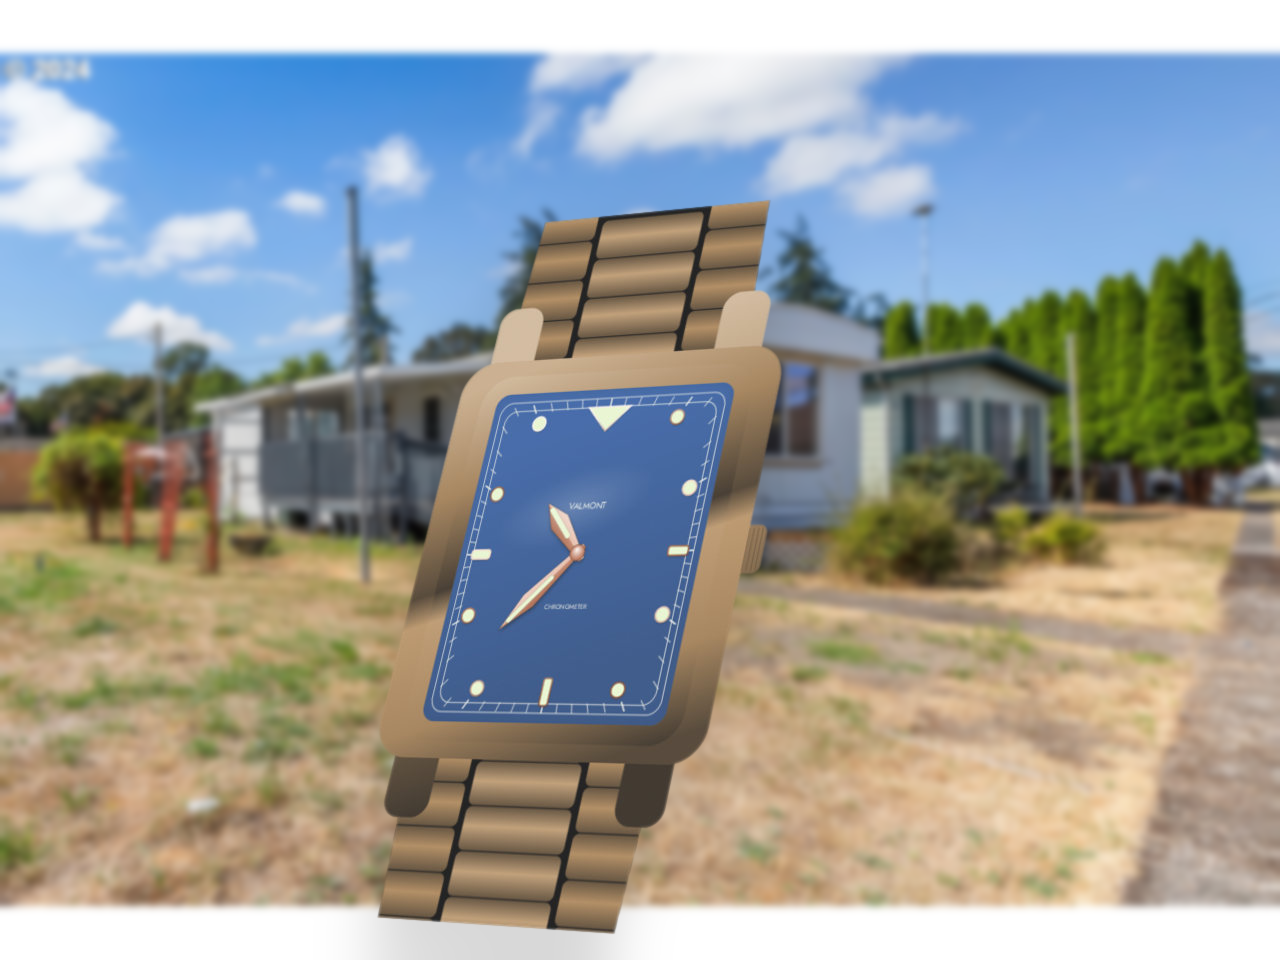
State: 10h37
